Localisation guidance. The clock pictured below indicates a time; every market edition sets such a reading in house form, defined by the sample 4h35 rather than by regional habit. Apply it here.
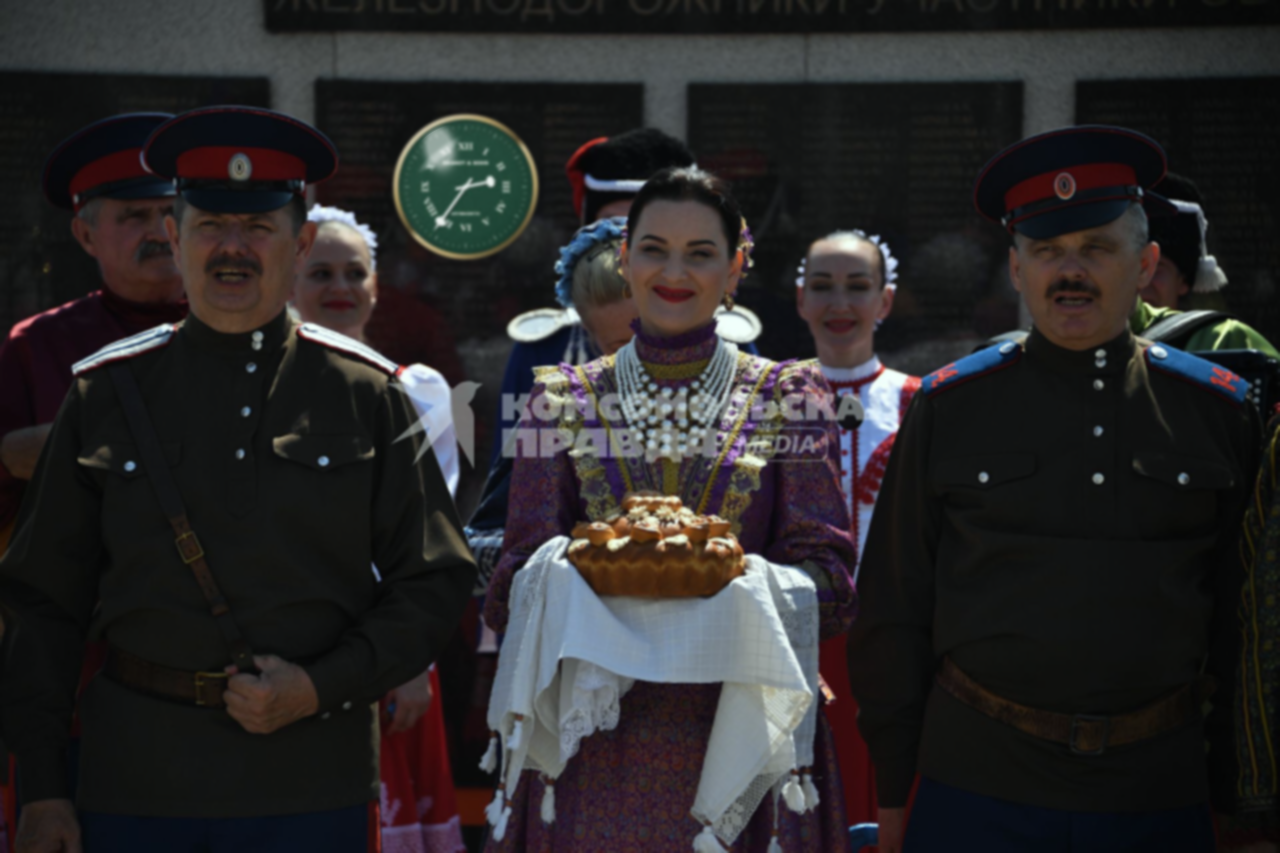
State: 2h36
